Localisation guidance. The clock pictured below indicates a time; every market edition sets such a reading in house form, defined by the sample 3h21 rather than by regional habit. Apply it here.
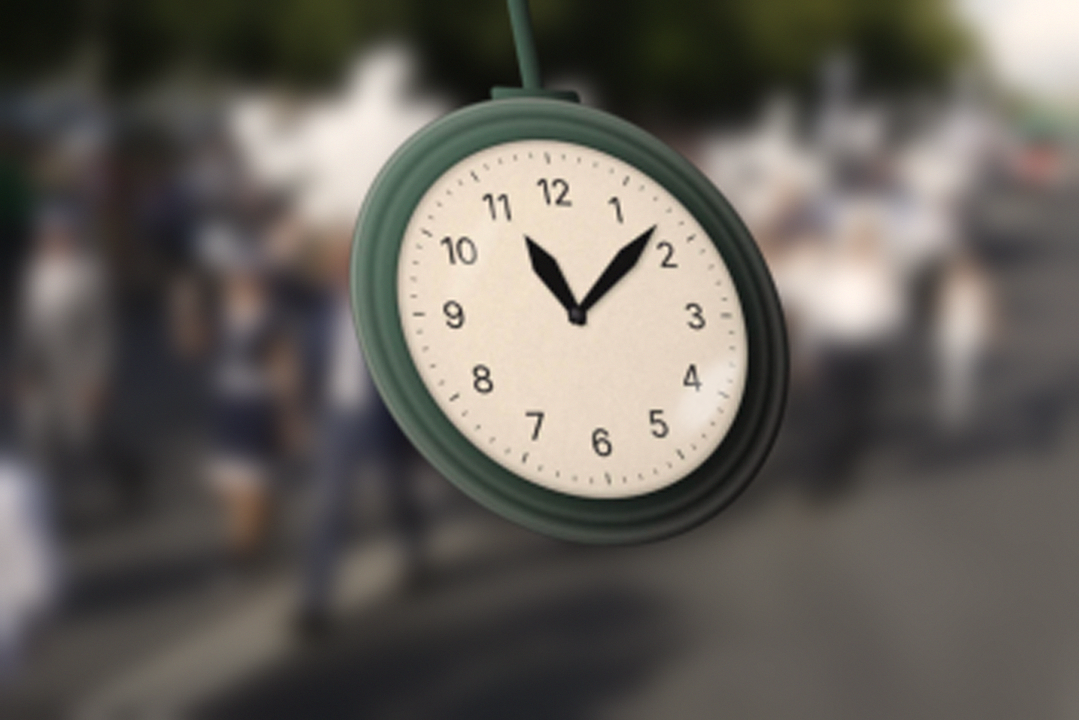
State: 11h08
